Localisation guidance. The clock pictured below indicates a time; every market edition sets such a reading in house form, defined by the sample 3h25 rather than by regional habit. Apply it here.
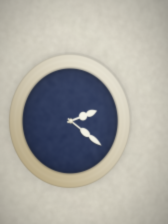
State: 2h21
